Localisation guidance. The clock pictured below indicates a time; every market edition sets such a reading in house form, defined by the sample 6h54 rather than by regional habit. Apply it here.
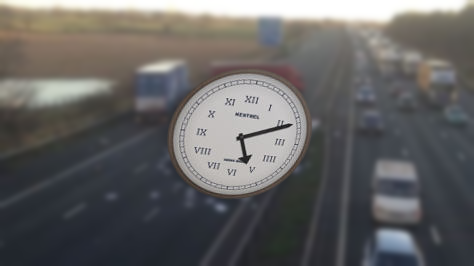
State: 5h11
